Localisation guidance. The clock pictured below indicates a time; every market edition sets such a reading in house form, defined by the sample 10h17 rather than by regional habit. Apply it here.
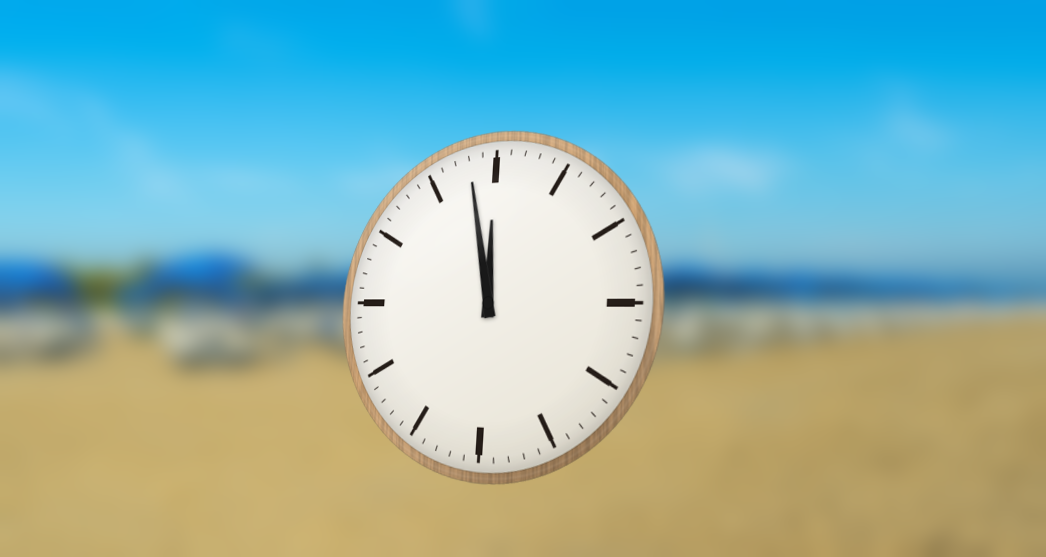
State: 11h58
